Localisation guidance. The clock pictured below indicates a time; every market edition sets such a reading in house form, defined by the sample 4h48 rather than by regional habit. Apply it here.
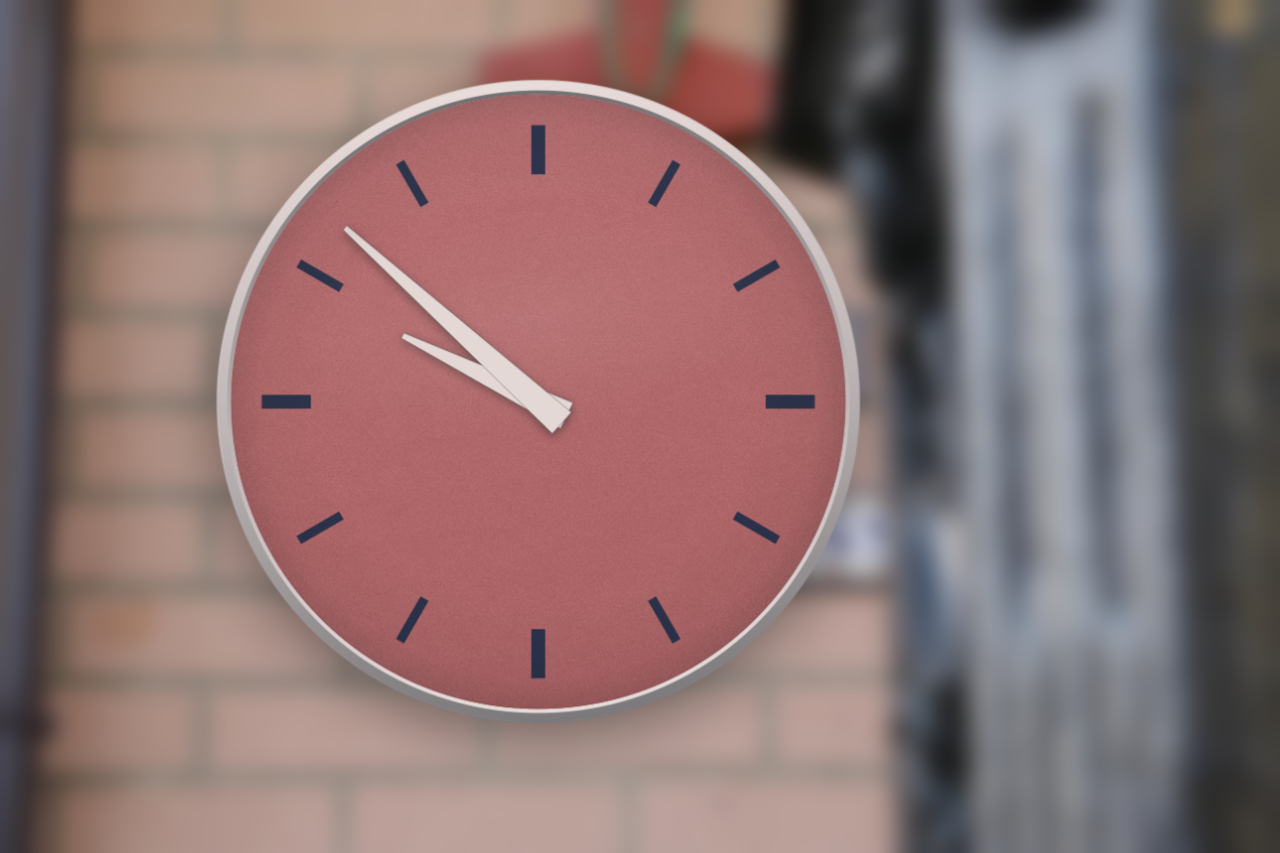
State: 9h52
